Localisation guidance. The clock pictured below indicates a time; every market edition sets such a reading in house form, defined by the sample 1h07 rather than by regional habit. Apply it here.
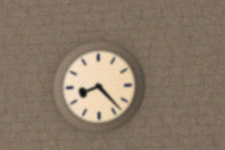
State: 8h23
